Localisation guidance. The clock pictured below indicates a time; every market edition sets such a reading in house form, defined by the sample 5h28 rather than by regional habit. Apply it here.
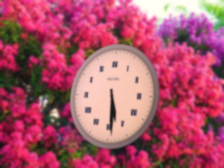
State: 5h29
